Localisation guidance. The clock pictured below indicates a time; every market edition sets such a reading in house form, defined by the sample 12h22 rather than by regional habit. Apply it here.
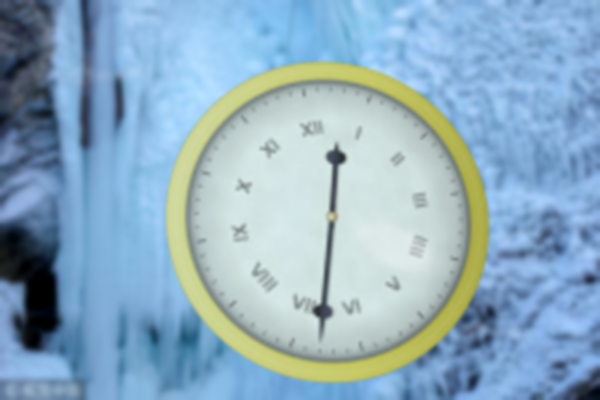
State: 12h33
